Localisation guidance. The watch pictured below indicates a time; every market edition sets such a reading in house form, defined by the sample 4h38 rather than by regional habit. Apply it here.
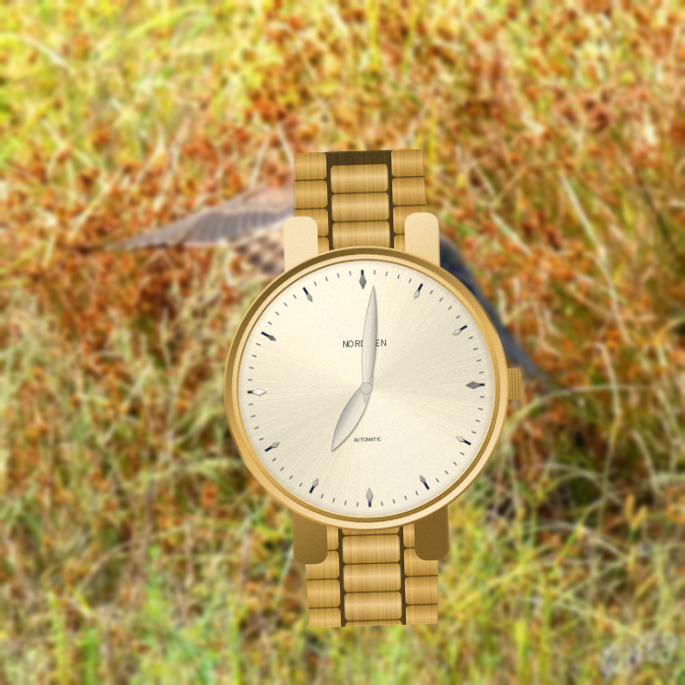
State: 7h01
